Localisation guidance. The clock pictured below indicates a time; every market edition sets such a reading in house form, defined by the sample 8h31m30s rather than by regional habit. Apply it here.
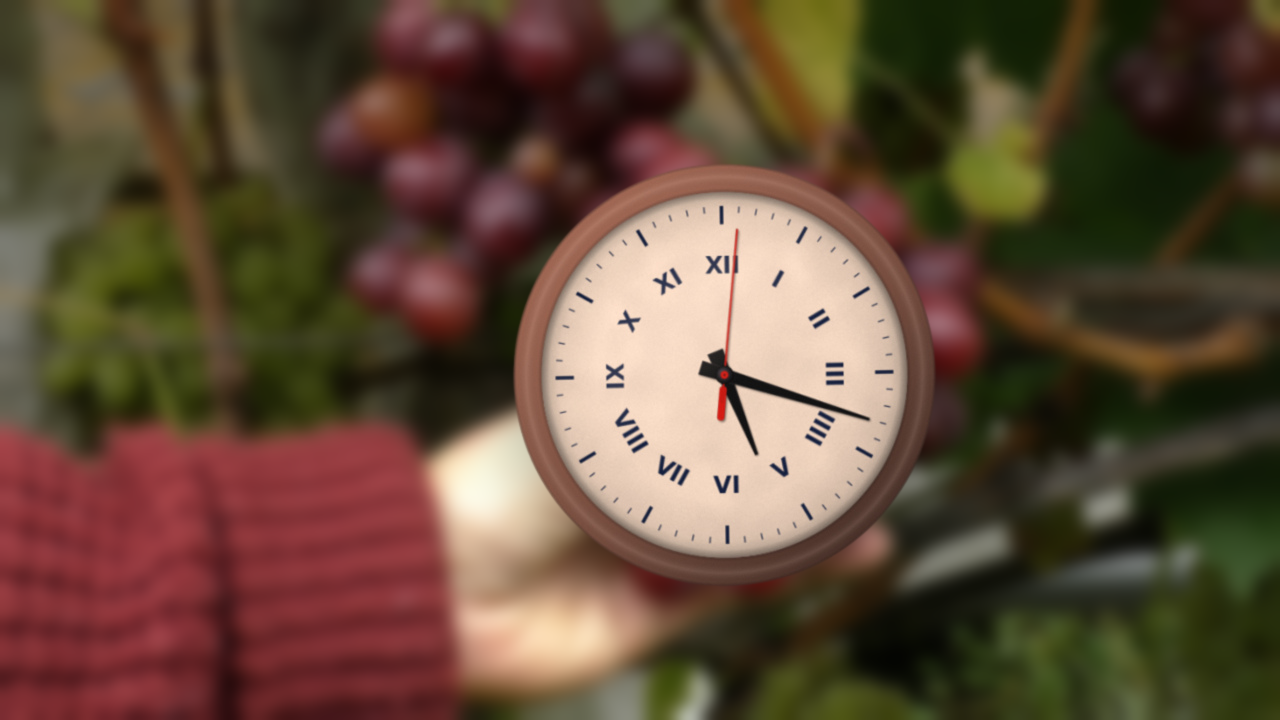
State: 5h18m01s
